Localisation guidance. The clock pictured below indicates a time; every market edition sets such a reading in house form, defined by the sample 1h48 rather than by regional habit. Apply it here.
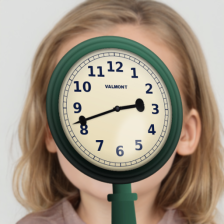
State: 2h42
